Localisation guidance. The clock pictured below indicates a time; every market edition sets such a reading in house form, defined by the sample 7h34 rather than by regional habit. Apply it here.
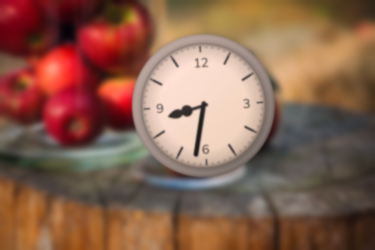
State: 8h32
